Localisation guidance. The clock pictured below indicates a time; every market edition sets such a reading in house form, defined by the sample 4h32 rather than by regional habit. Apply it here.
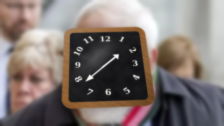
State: 1h38
